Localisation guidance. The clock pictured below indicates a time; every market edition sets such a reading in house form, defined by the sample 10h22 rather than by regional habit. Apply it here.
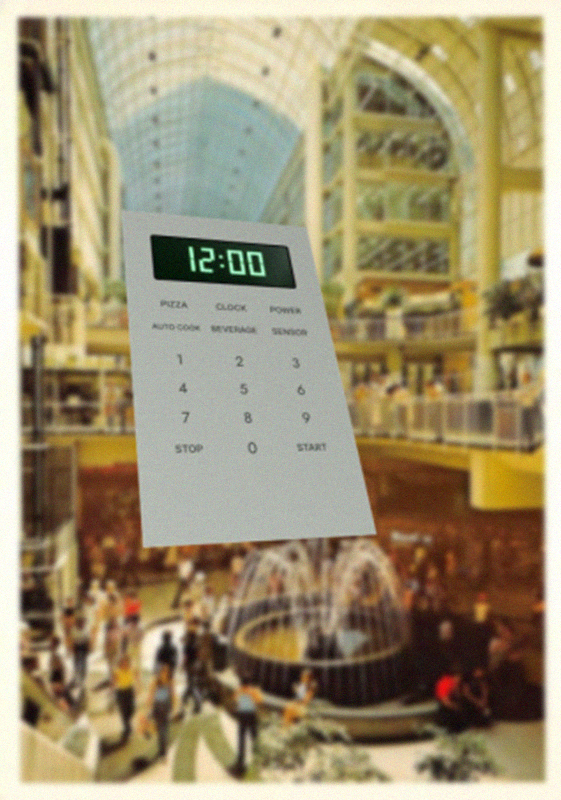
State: 12h00
